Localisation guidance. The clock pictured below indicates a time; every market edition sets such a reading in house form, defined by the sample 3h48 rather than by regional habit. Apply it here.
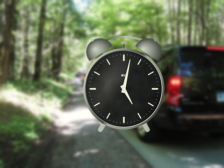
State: 5h02
